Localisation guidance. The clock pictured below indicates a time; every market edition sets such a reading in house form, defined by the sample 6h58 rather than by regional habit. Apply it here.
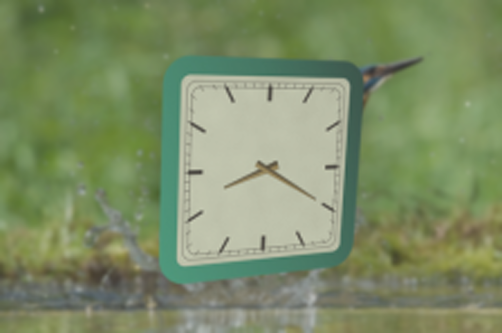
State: 8h20
